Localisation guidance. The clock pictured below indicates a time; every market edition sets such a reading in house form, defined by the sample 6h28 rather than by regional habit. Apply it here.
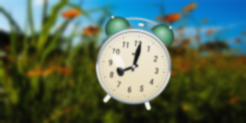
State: 8h01
